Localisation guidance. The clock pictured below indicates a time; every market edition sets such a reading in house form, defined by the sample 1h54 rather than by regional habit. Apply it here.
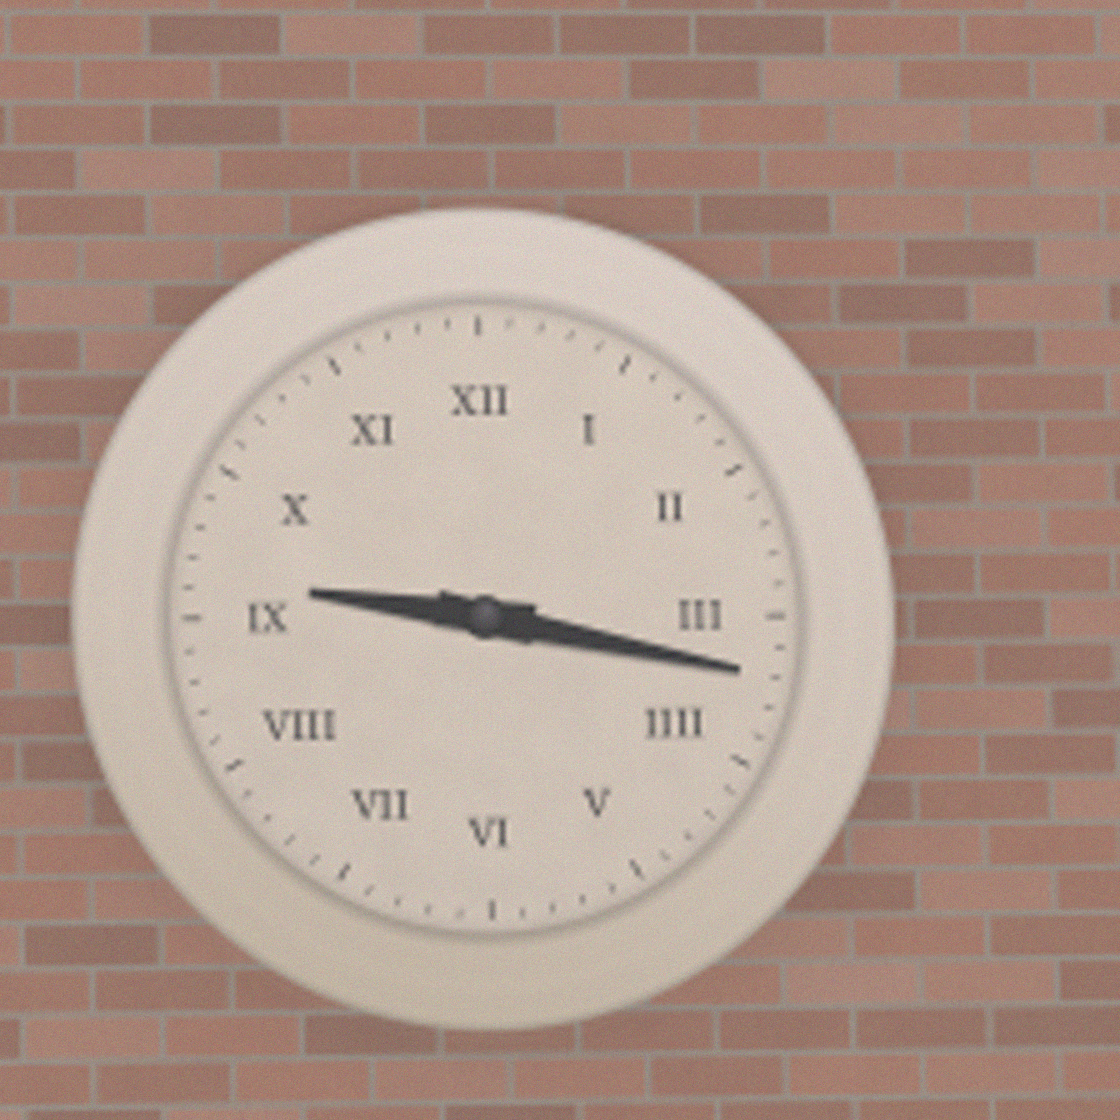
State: 9h17
